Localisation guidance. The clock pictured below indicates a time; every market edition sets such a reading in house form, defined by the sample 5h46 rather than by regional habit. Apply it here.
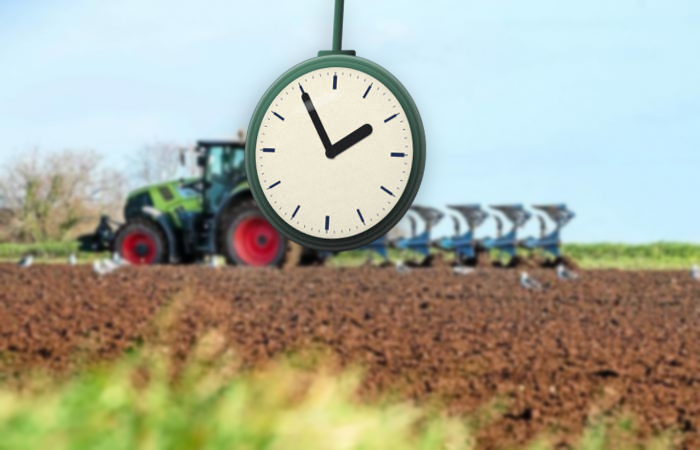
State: 1h55
